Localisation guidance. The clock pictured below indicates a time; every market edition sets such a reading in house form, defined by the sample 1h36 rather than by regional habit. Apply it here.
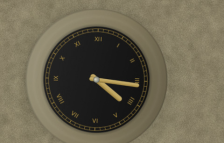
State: 4h16
